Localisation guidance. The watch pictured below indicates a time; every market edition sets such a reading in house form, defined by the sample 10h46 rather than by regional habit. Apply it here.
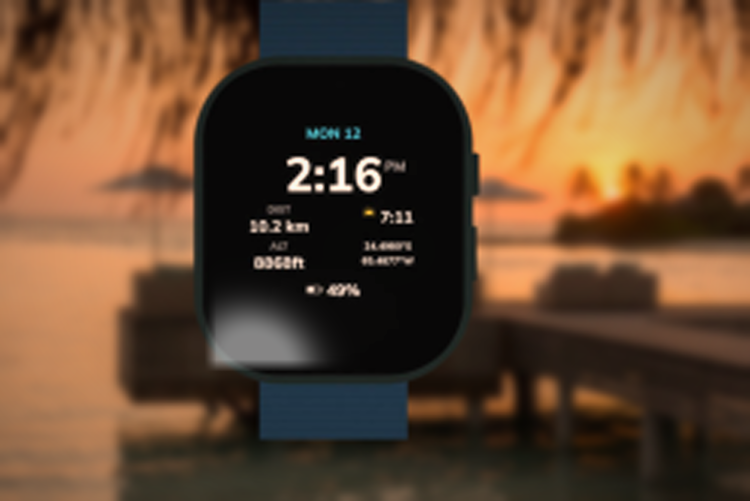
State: 2h16
